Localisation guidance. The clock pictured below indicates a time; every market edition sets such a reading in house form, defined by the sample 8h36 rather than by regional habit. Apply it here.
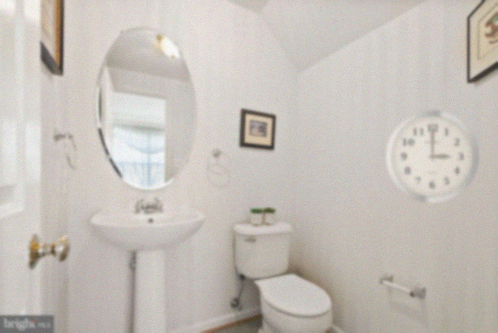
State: 3h00
